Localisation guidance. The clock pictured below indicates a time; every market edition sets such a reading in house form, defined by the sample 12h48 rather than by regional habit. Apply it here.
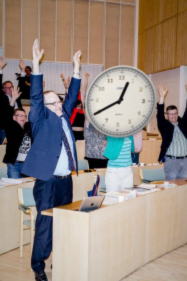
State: 12h40
